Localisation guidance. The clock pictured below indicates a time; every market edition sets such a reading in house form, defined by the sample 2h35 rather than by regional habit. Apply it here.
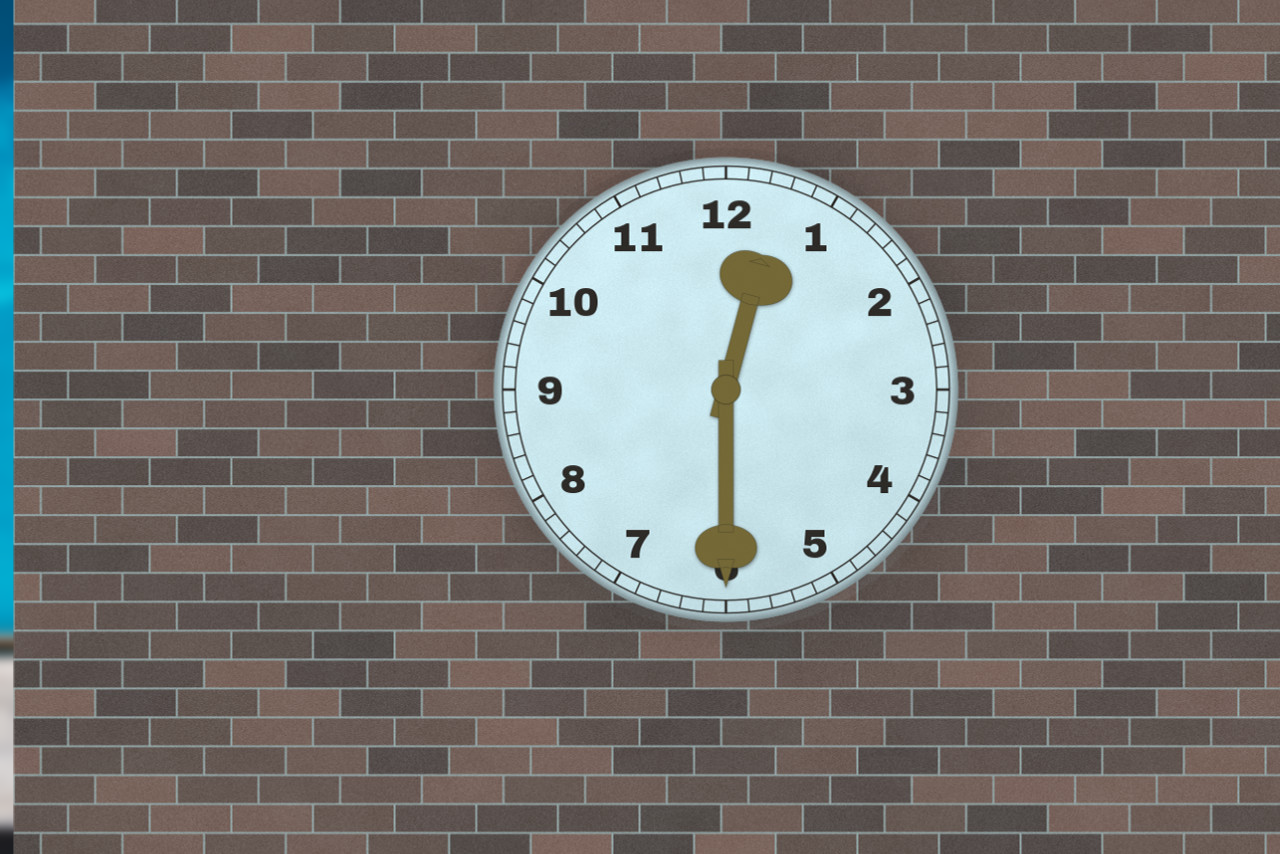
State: 12h30
